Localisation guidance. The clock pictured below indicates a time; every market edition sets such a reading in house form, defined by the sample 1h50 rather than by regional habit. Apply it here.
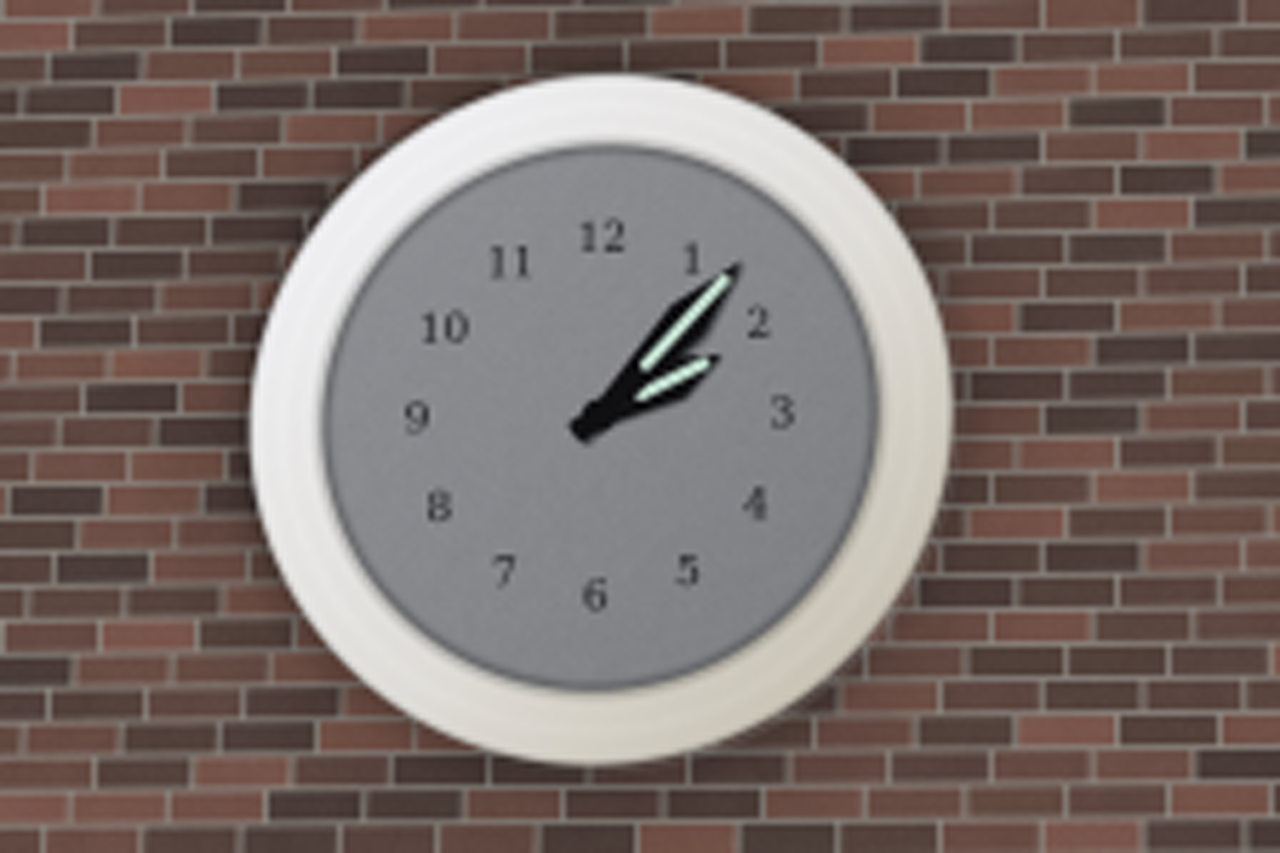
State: 2h07
